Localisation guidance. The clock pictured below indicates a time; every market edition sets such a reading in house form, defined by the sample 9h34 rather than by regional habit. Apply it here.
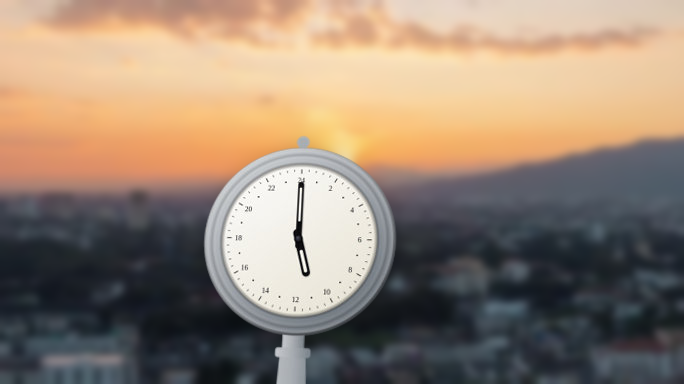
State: 11h00
